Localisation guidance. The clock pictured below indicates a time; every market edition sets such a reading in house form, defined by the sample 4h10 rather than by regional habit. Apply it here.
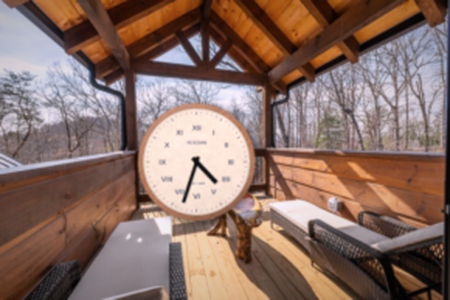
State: 4h33
